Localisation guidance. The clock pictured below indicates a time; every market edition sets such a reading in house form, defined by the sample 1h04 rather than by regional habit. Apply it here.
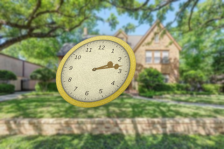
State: 2h13
